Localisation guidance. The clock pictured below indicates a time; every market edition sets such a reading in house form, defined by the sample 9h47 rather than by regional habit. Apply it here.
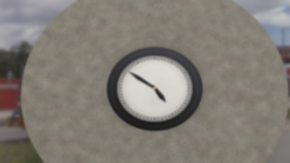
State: 4h51
